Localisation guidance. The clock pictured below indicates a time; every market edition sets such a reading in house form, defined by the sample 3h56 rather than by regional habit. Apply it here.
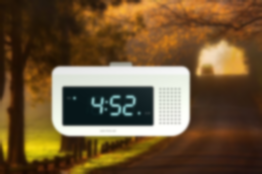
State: 4h52
